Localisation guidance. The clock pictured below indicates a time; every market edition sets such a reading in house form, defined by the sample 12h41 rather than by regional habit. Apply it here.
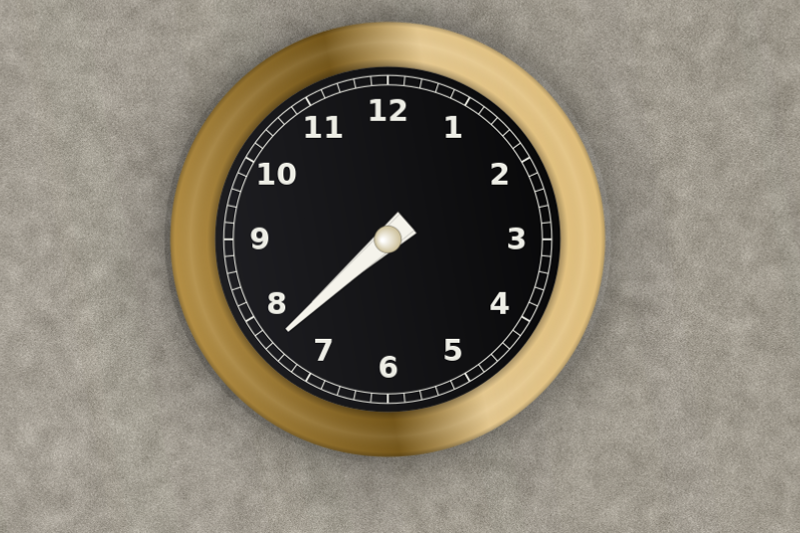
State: 7h38
